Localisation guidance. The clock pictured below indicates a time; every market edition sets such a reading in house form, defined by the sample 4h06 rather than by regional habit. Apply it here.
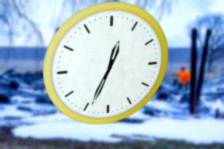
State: 12h34
